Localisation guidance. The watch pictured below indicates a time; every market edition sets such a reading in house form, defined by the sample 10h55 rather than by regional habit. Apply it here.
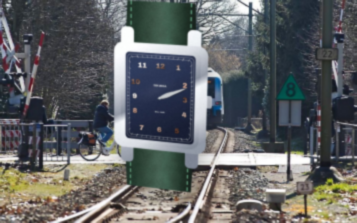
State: 2h11
